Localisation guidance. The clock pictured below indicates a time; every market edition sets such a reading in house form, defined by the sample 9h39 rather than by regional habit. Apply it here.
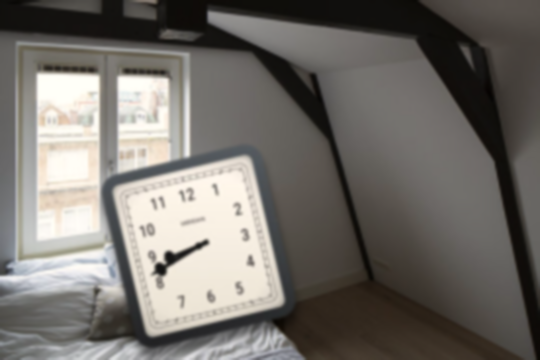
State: 8h42
